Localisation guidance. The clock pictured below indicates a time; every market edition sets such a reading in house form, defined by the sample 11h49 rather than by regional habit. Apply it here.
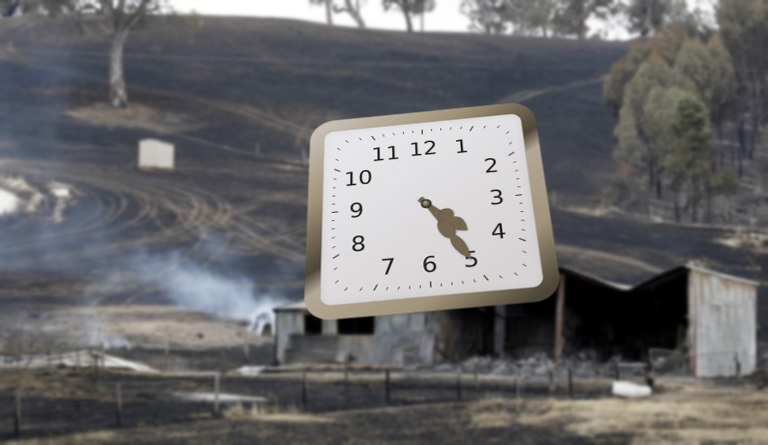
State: 4h25
